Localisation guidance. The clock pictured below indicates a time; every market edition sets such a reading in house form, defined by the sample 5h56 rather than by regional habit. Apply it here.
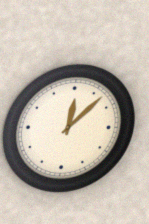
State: 12h07
